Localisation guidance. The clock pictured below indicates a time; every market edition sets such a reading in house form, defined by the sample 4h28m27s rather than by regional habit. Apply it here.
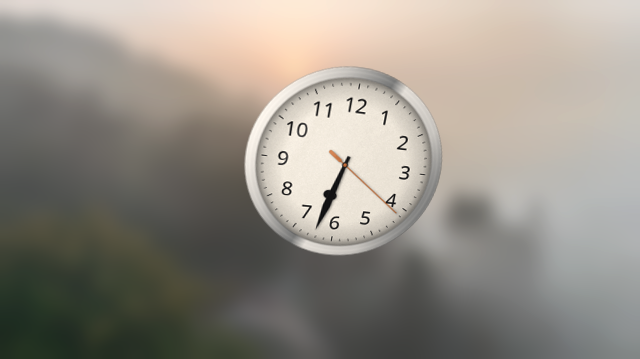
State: 6h32m21s
